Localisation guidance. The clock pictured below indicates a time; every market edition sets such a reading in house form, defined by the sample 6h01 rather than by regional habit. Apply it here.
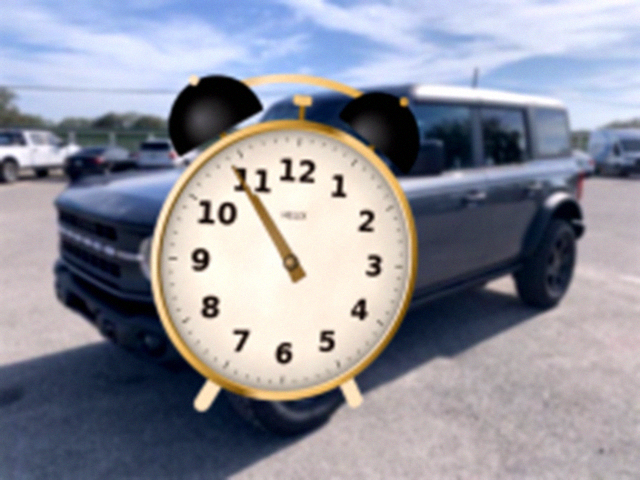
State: 10h54
